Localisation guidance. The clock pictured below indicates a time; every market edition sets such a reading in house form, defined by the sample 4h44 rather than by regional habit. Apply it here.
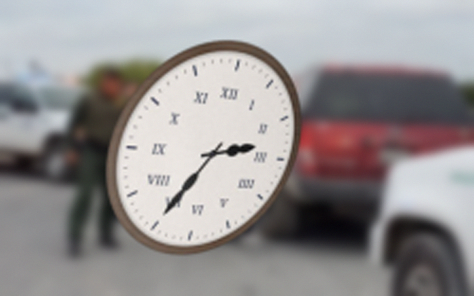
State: 2h35
